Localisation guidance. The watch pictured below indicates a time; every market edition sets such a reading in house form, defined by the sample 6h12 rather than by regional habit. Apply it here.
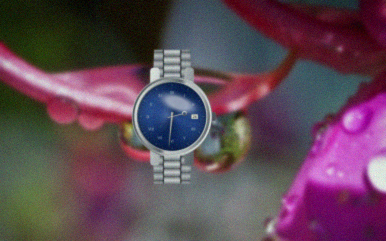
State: 2h31
